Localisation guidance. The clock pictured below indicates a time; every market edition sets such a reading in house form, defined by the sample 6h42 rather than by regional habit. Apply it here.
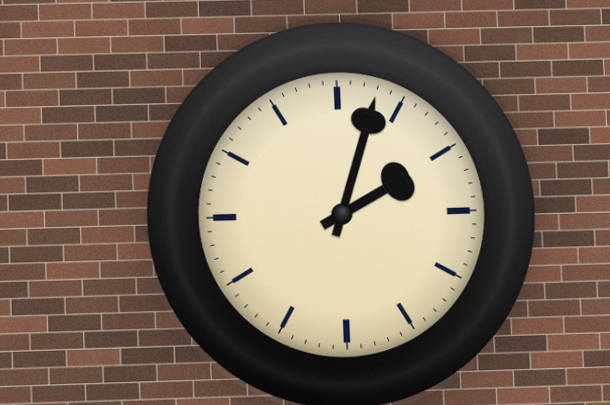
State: 2h03
